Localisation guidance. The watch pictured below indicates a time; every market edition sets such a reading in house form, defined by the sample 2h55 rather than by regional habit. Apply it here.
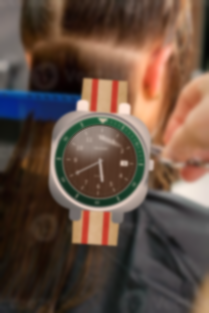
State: 5h40
